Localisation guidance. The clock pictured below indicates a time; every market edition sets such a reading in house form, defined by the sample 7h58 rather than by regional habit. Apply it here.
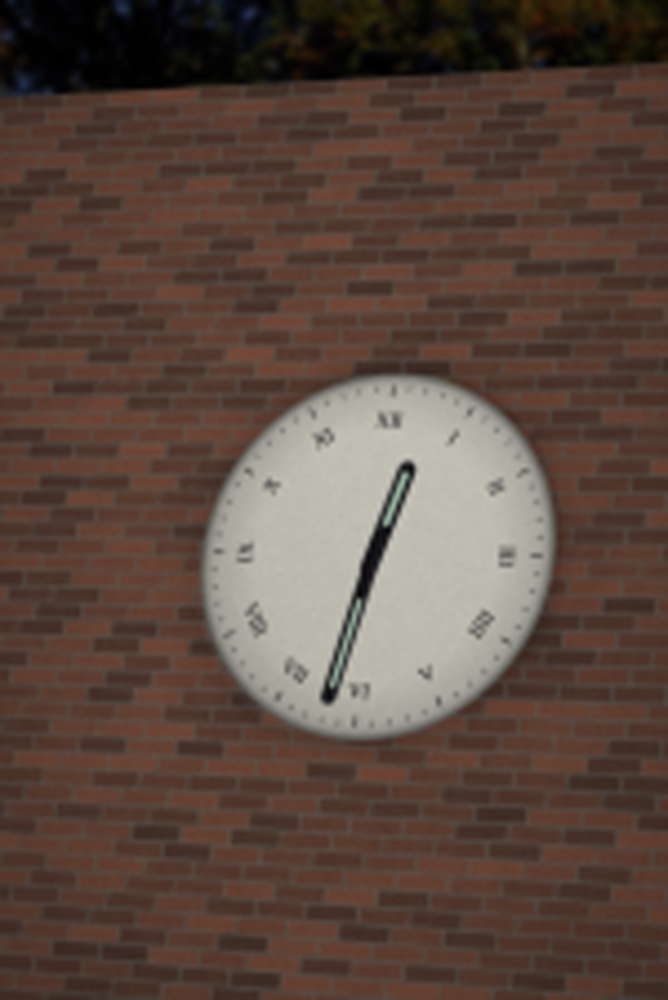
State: 12h32
